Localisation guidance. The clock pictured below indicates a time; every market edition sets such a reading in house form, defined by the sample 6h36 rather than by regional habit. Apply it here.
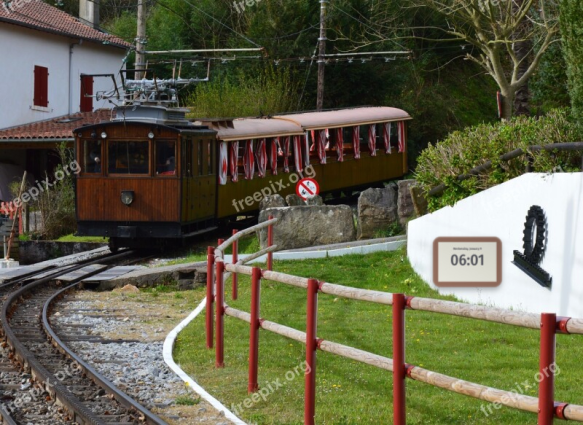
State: 6h01
